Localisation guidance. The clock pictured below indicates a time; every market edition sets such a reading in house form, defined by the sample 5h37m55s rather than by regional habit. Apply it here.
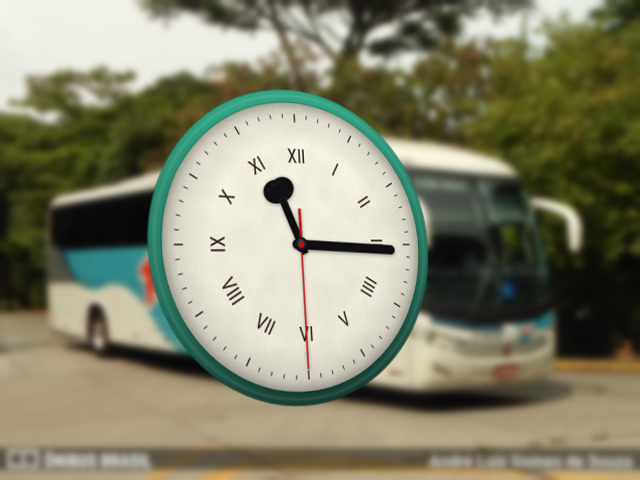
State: 11h15m30s
